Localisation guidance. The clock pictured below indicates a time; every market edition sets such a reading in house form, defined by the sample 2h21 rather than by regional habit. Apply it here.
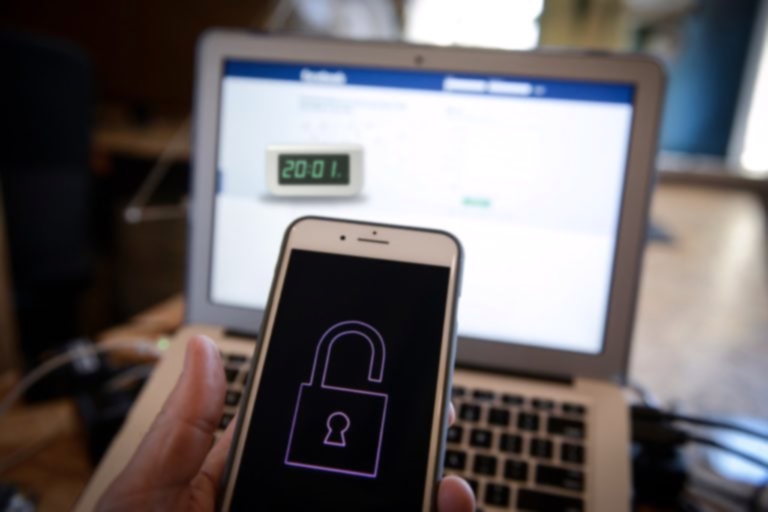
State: 20h01
